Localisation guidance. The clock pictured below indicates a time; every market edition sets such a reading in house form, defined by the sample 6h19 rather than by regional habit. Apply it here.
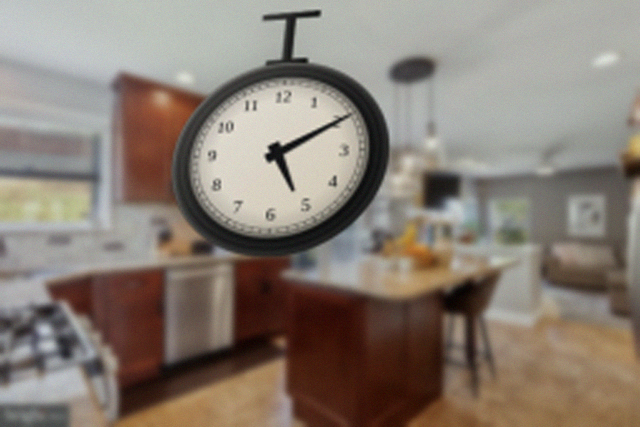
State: 5h10
